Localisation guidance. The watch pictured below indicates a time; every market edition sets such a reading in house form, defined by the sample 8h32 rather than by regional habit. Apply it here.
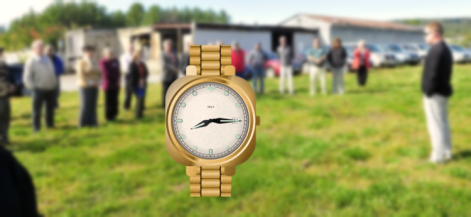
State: 8h15
